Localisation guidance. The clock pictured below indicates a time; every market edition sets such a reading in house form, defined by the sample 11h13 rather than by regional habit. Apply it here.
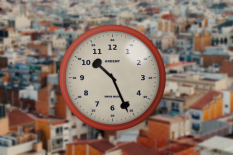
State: 10h26
